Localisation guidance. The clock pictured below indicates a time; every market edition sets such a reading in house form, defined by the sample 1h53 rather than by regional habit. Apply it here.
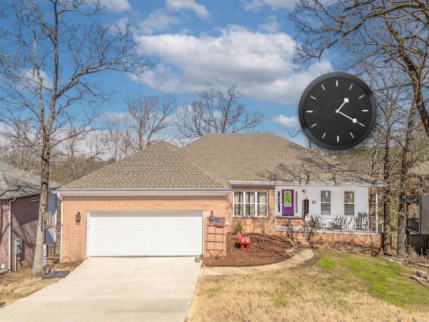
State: 1h20
